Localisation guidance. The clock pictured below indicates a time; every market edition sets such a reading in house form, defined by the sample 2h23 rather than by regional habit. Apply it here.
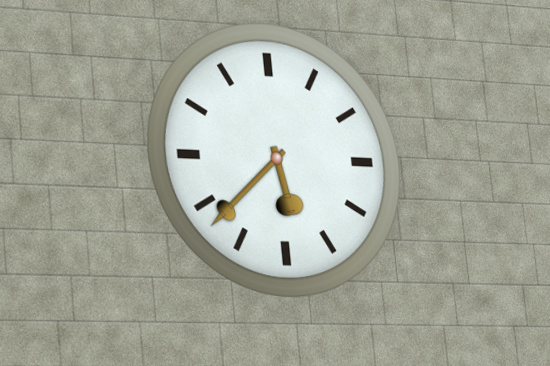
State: 5h38
